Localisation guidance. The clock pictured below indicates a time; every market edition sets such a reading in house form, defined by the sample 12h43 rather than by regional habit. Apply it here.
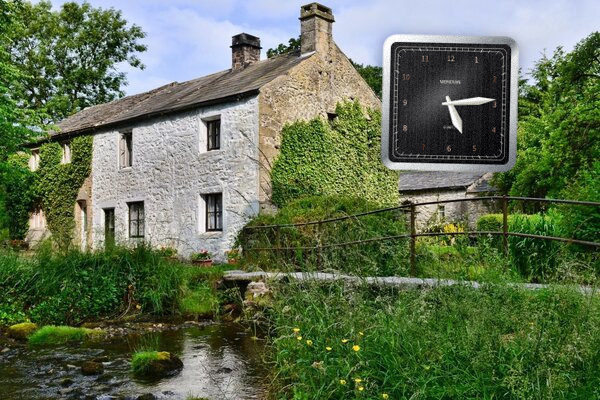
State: 5h14
